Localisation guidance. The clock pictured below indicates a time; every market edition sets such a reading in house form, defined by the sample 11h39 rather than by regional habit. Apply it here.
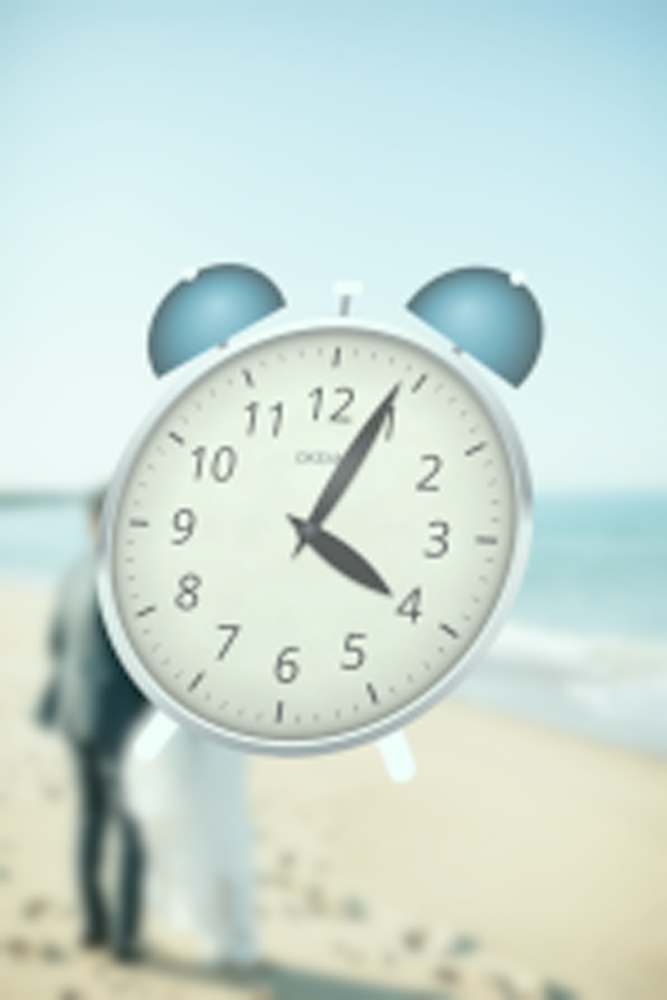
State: 4h04
